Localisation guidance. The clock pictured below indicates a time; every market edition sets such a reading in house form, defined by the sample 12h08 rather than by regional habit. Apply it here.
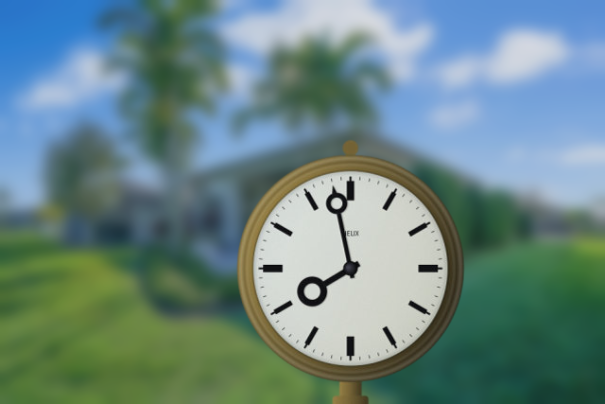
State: 7h58
